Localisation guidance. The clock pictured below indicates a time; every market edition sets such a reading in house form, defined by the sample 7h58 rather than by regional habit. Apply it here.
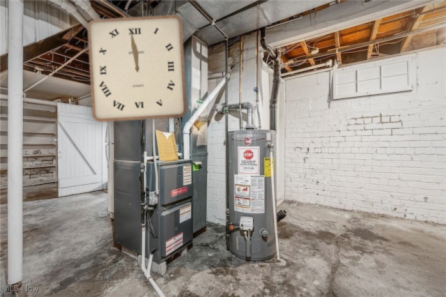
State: 11h59
